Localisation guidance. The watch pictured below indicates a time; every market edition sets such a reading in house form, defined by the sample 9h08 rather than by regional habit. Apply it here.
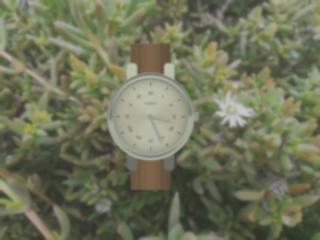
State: 3h26
